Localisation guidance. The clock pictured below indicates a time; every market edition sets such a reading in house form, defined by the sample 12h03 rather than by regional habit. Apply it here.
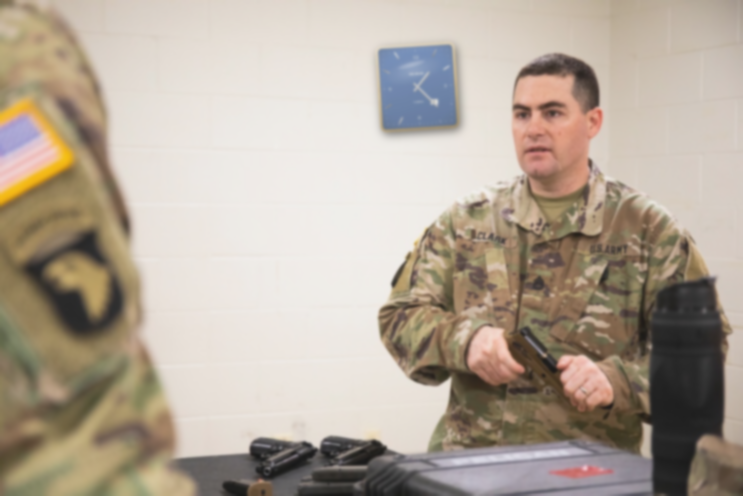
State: 1h23
